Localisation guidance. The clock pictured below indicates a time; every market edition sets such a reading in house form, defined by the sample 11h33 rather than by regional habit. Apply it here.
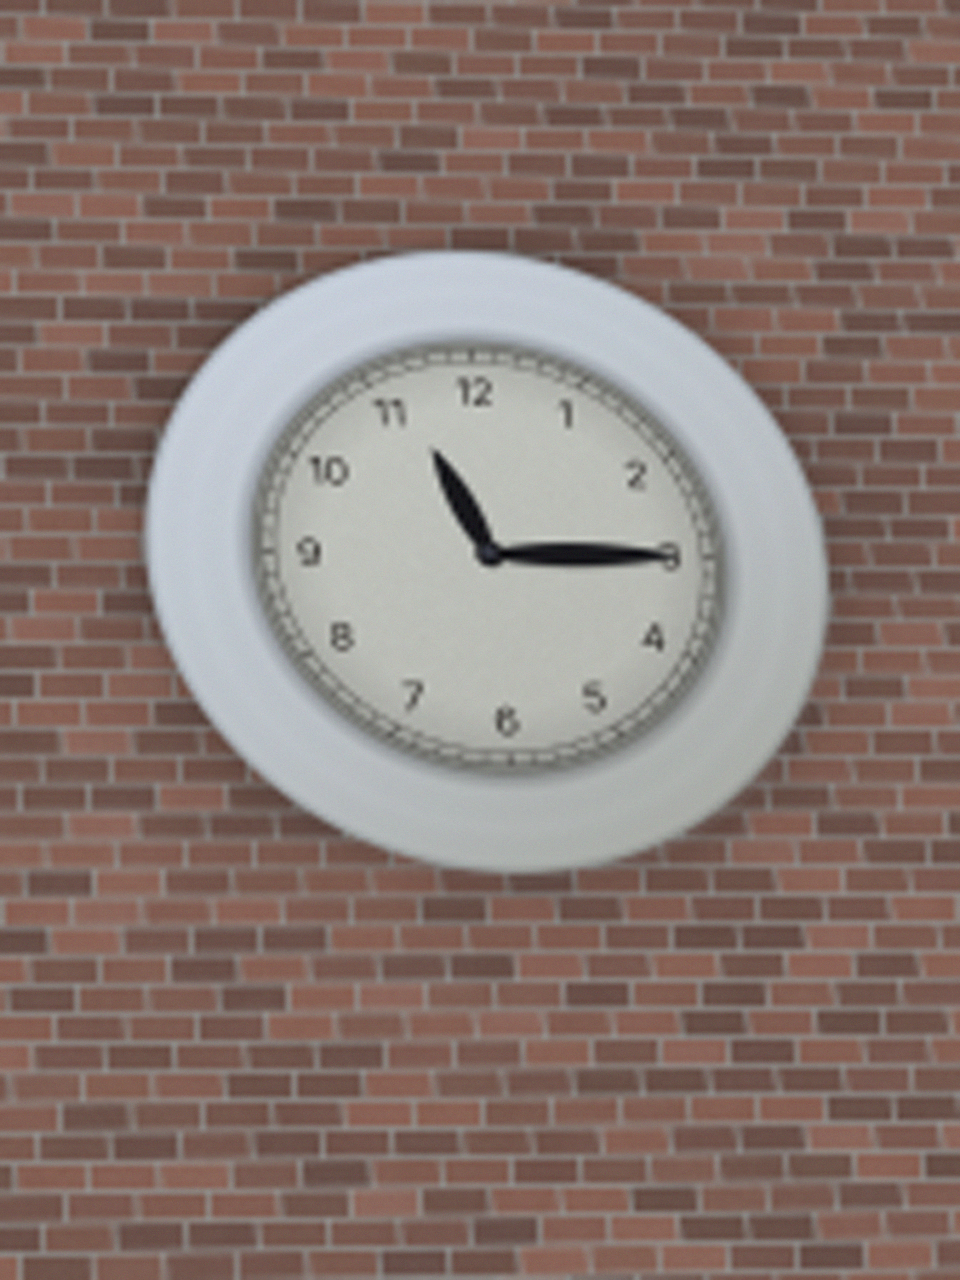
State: 11h15
